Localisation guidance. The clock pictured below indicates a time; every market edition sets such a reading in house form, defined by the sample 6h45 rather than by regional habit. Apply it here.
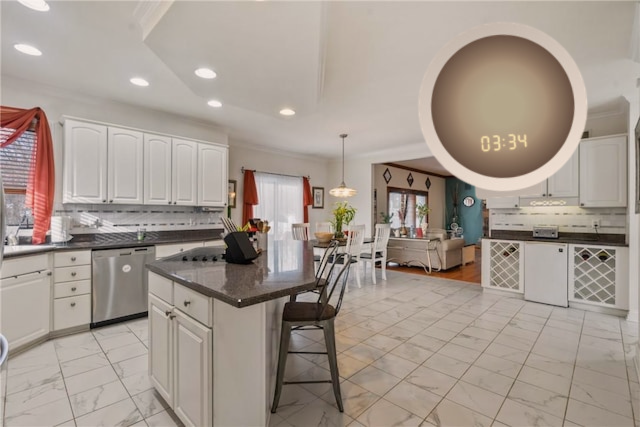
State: 3h34
